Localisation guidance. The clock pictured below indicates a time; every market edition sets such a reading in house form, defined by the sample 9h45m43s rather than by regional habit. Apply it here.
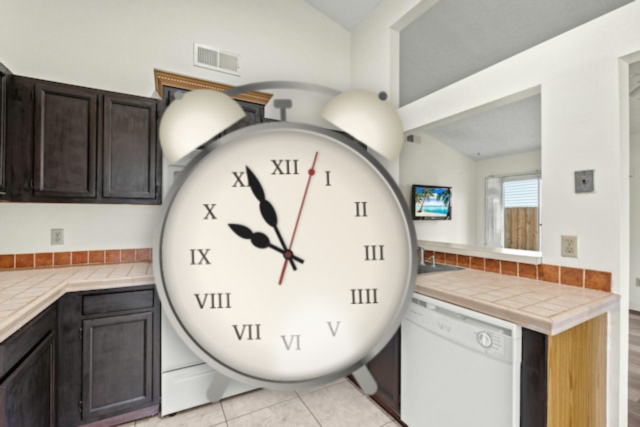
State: 9h56m03s
